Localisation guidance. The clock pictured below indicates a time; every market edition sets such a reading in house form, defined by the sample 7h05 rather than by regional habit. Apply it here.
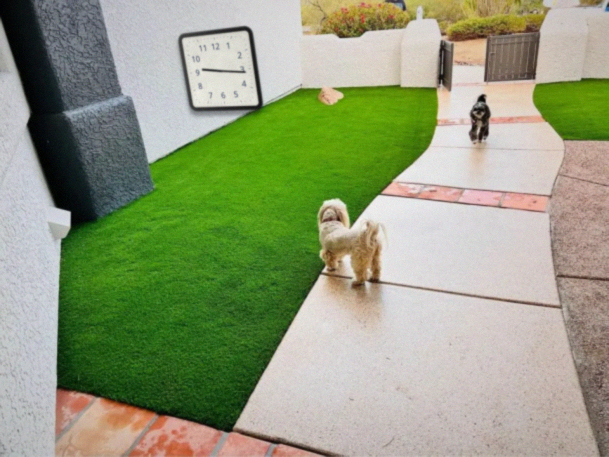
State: 9h16
